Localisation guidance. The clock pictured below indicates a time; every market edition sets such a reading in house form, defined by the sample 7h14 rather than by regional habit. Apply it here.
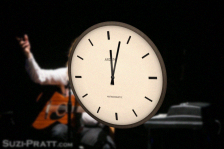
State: 12h03
